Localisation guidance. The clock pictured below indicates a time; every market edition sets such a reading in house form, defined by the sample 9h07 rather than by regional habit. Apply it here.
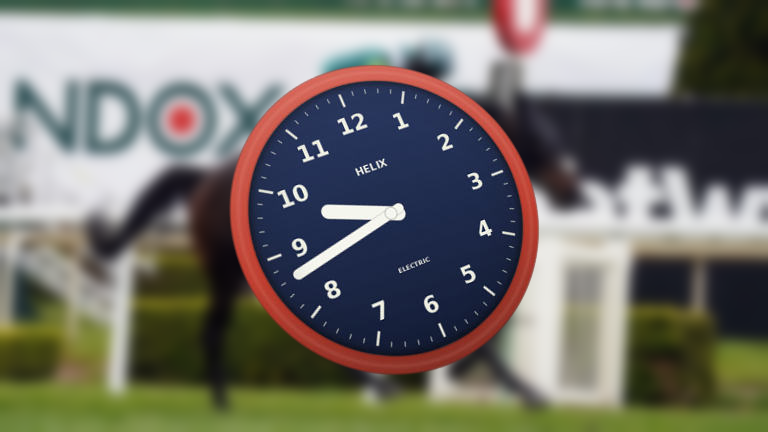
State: 9h43
